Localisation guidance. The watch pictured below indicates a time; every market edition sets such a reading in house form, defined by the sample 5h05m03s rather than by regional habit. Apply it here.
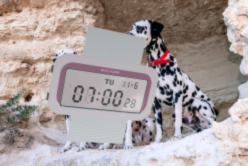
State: 7h00m28s
